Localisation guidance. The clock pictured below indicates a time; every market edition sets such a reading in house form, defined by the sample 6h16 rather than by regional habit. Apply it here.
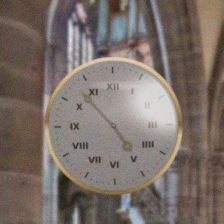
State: 4h53
